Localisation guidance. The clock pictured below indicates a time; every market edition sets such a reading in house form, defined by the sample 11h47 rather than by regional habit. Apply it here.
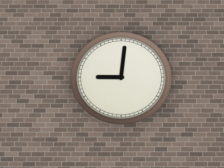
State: 9h01
